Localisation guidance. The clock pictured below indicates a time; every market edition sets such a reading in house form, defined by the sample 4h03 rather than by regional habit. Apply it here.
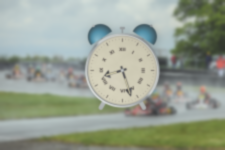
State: 8h27
